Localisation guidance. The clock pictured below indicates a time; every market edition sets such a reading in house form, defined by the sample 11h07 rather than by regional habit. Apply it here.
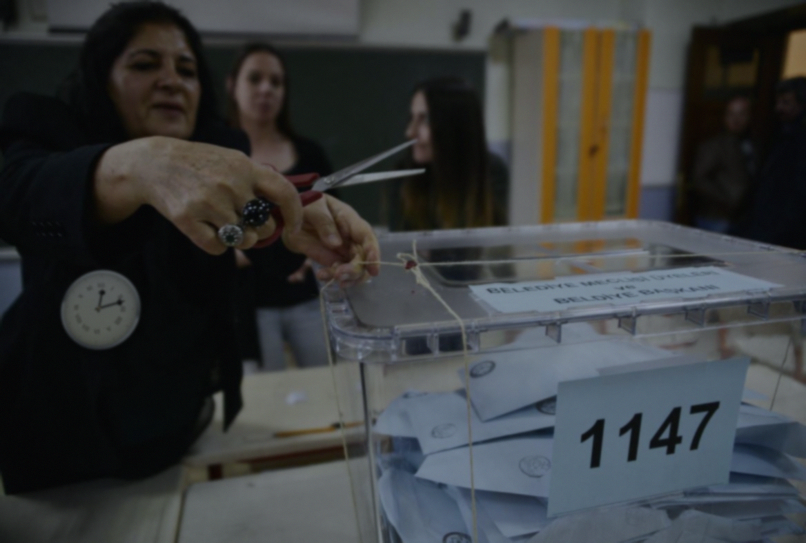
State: 12h12
